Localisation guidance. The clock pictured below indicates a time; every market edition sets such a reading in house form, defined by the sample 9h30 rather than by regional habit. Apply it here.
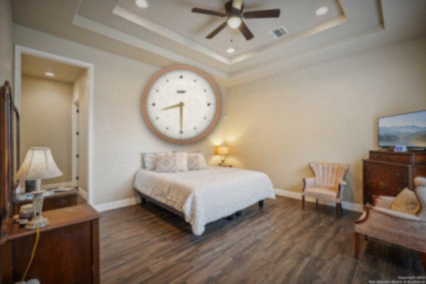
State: 8h30
